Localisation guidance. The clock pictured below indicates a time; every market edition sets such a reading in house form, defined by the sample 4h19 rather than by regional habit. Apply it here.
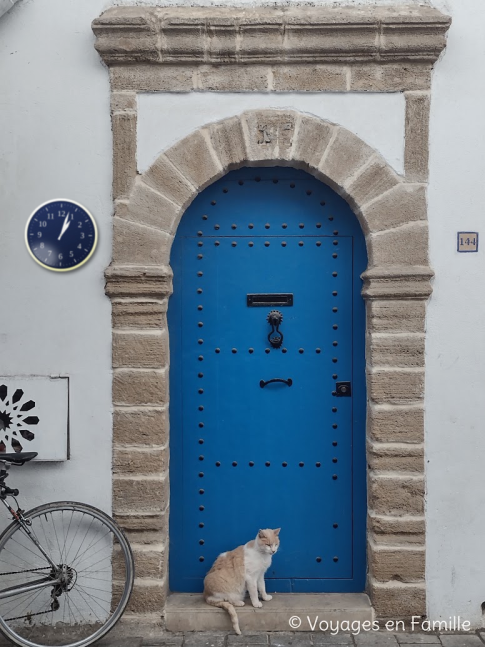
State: 1h03
